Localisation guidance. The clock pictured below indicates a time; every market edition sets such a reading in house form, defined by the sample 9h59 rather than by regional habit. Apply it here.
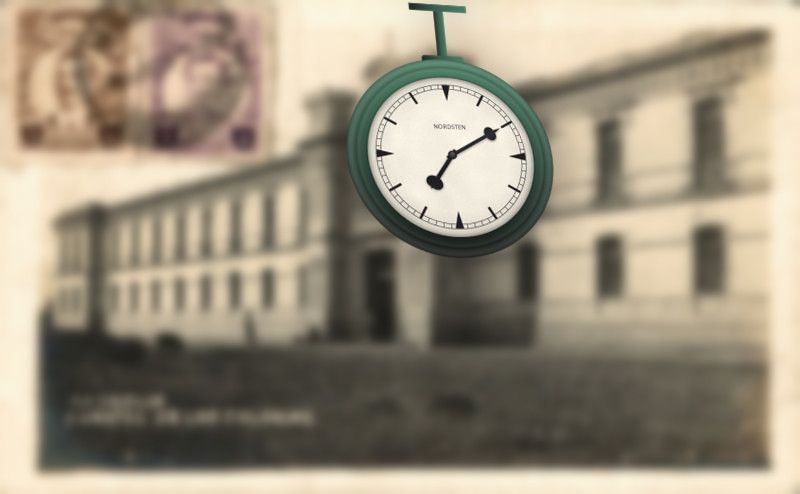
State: 7h10
